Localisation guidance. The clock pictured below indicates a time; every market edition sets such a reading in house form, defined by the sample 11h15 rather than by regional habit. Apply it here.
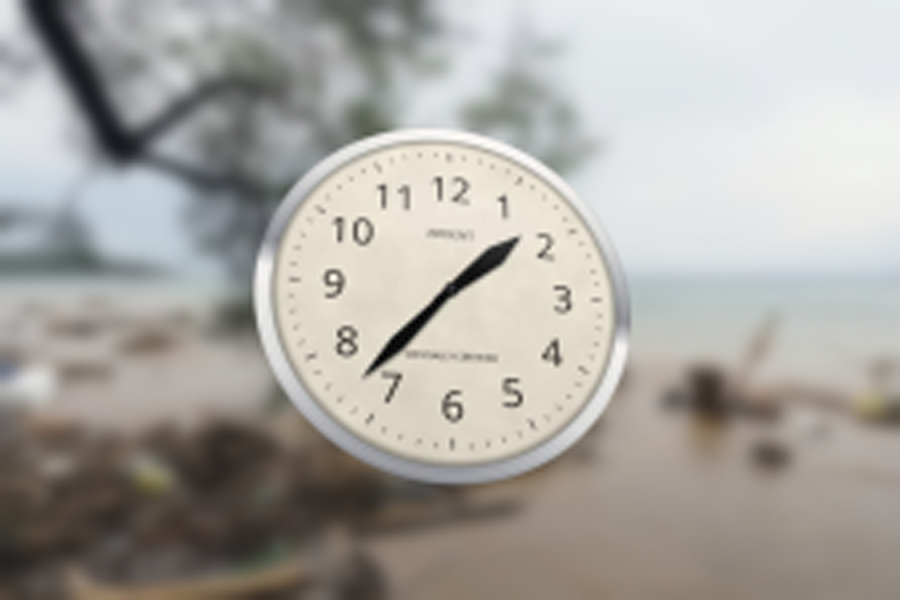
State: 1h37
